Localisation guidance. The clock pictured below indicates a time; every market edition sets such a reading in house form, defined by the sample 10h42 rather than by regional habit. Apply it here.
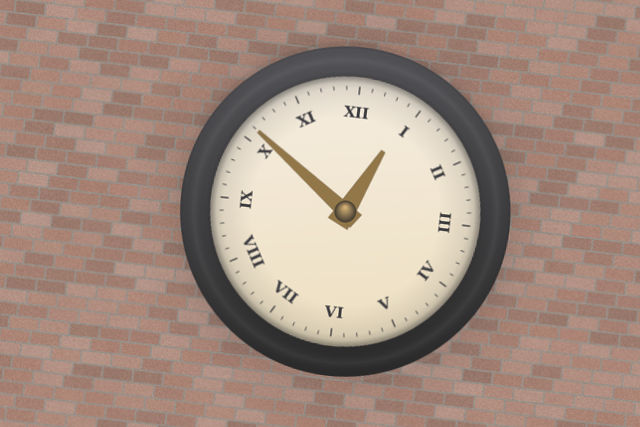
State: 12h51
